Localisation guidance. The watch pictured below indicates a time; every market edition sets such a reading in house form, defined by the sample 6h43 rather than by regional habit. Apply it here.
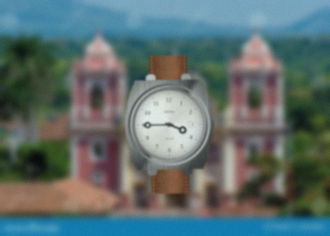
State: 3h45
